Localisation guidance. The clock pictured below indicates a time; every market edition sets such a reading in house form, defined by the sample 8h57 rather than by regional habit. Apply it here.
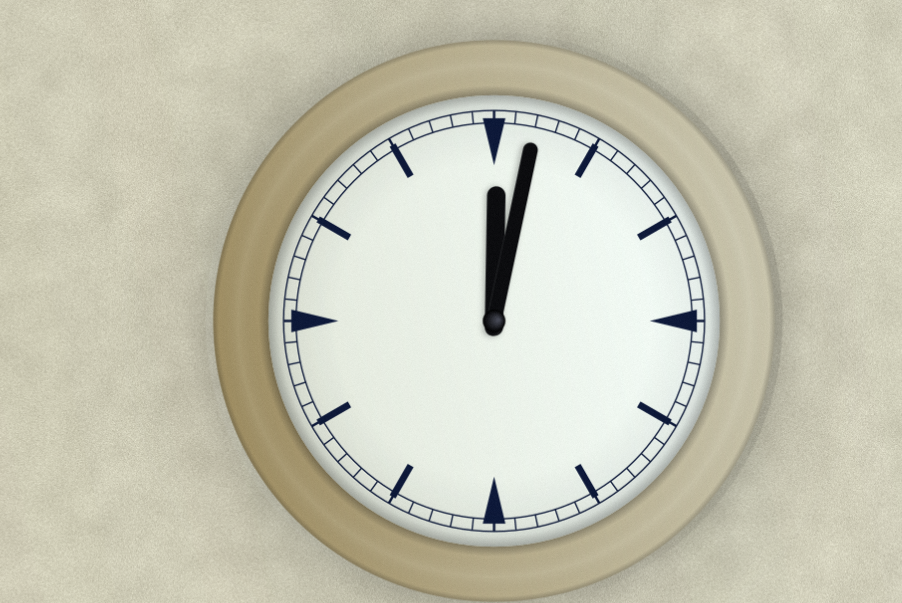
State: 12h02
